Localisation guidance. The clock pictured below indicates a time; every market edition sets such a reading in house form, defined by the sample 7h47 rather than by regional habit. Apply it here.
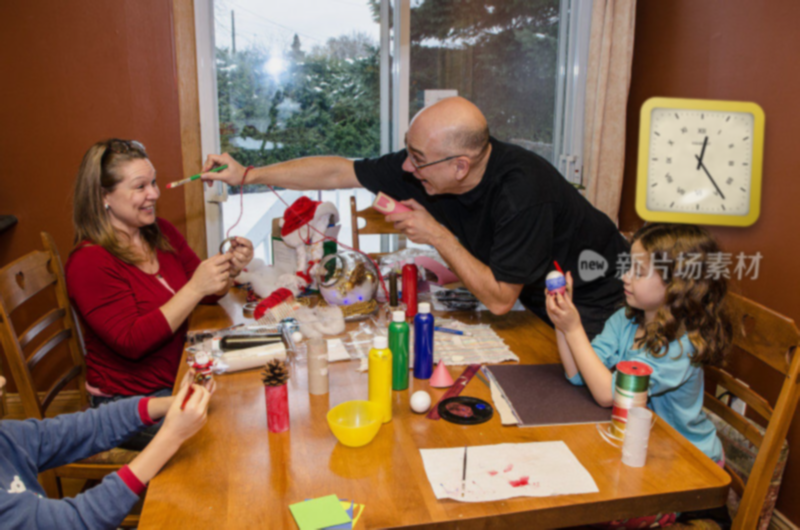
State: 12h24
